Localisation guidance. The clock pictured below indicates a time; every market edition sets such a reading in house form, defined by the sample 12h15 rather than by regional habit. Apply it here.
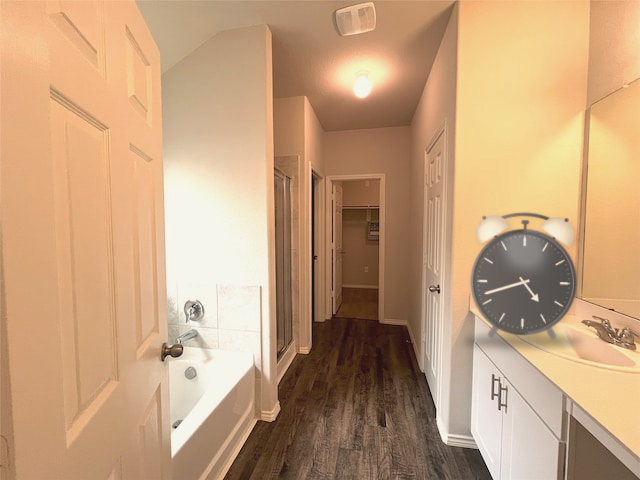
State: 4h42
